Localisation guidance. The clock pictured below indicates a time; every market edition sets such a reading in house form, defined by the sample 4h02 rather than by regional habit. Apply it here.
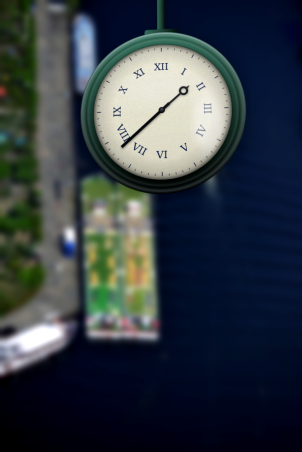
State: 1h38
